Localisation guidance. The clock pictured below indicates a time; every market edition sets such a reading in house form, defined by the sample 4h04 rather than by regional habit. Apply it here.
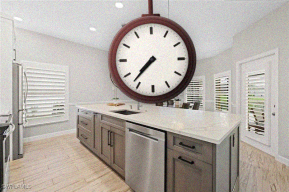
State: 7h37
